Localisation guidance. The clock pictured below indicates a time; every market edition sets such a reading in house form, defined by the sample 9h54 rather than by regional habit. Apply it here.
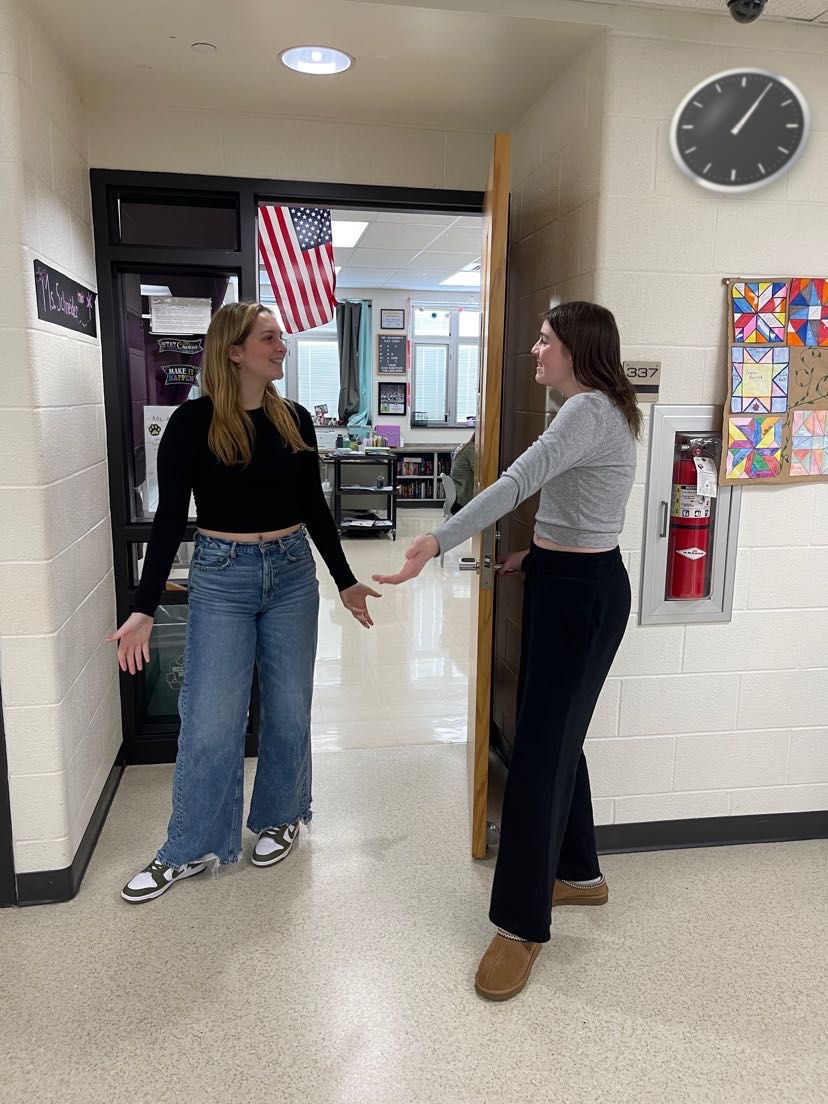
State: 1h05
